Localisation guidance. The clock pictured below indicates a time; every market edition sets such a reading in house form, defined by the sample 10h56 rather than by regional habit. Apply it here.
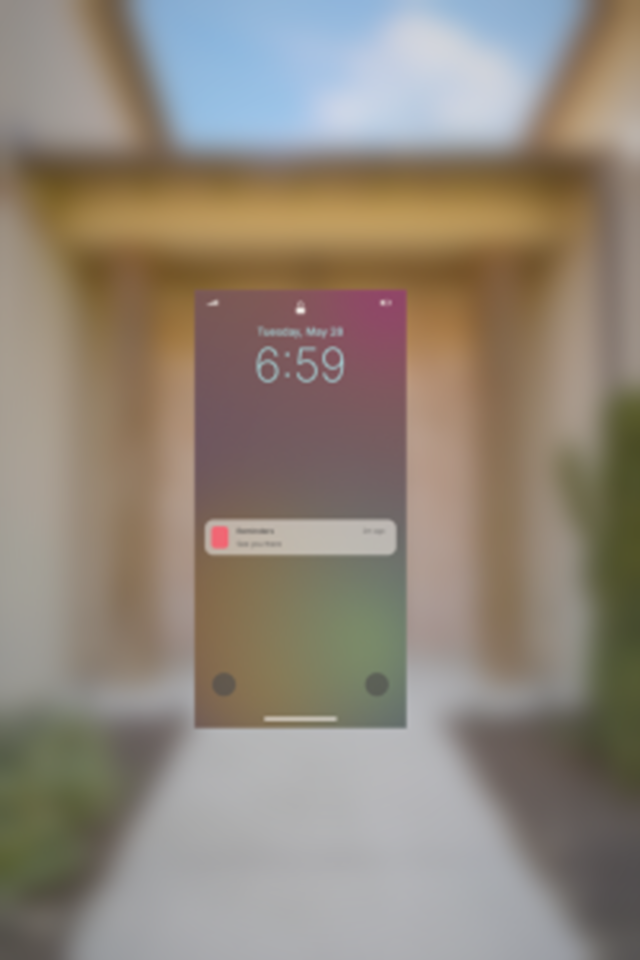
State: 6h59
